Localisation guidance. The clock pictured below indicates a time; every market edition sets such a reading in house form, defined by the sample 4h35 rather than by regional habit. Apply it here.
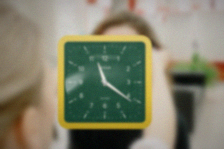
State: 11h21
